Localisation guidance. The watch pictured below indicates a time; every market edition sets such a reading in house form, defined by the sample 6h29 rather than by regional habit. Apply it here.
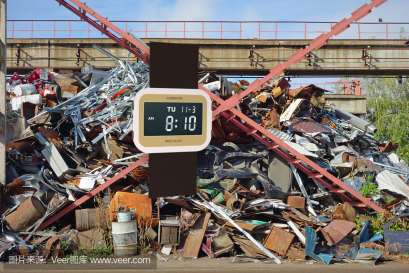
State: 8h10
